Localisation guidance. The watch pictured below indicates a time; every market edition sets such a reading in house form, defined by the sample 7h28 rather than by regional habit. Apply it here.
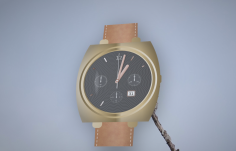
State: 1h02
